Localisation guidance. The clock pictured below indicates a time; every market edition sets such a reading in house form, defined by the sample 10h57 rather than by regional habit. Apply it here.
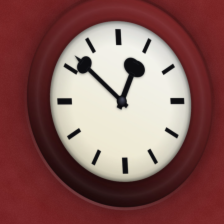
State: 12h52
